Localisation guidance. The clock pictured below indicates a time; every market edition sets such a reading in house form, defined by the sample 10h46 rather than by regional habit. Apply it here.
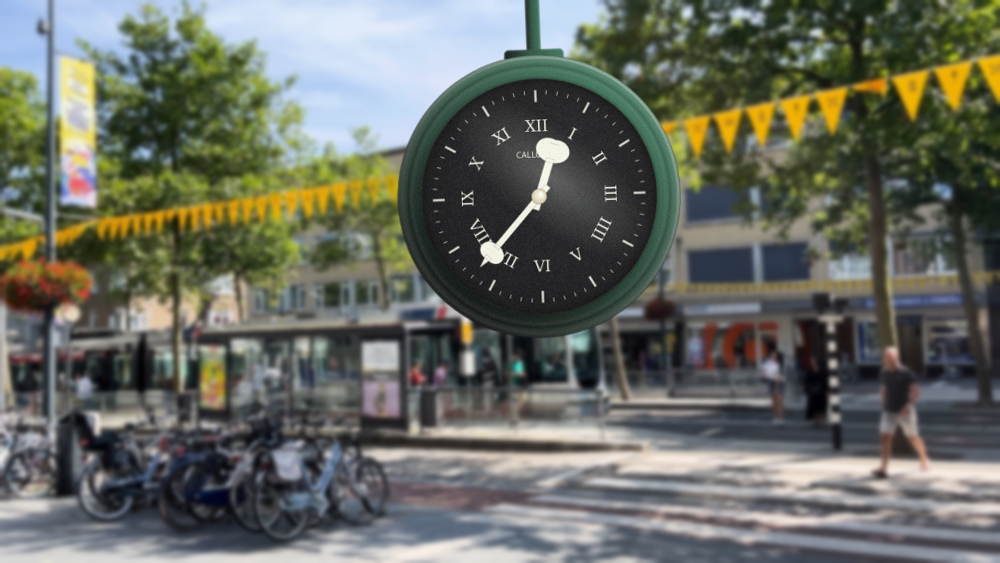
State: 12h37
